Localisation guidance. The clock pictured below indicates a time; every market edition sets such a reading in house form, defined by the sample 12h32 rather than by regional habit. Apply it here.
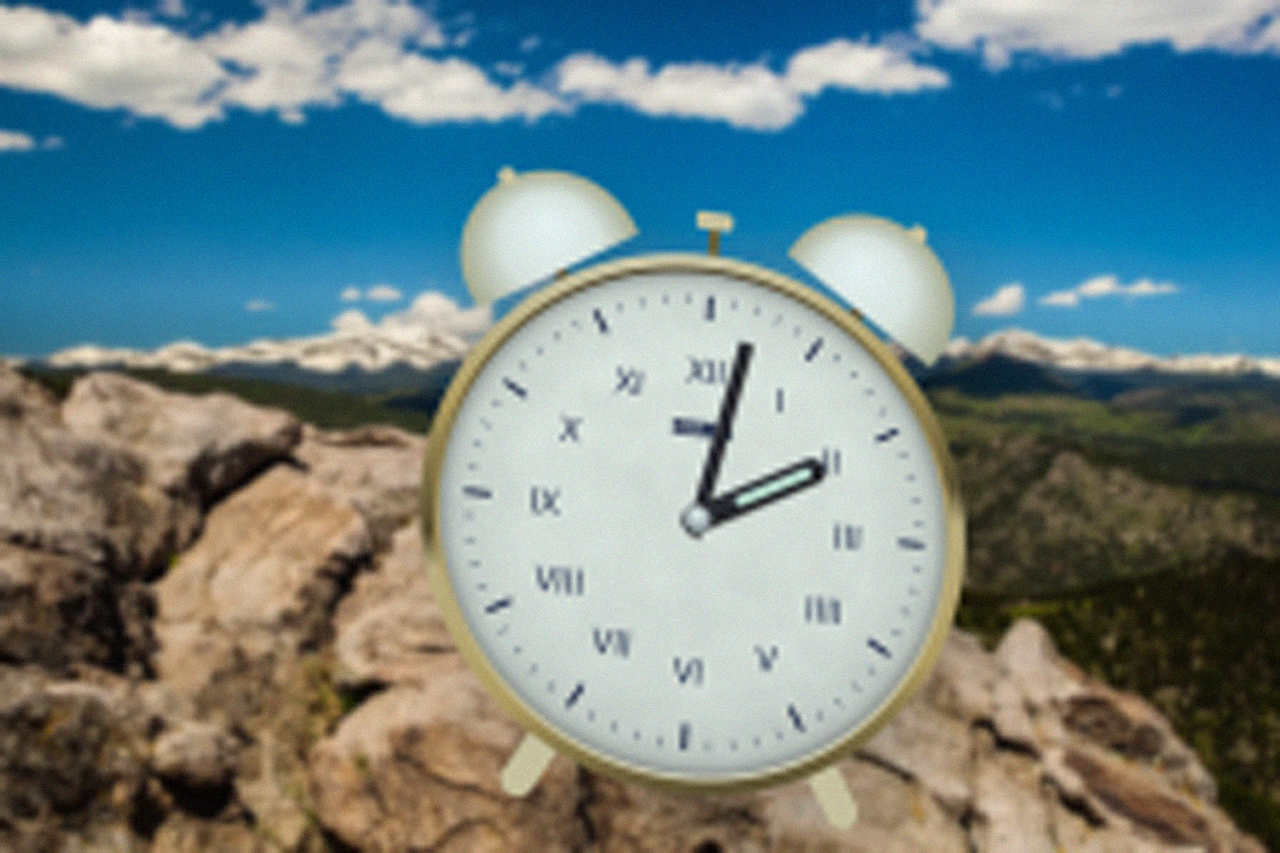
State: 2h02
